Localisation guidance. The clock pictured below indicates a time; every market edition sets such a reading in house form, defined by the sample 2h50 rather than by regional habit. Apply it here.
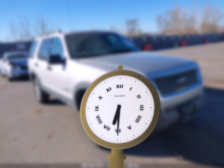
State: 6h30
